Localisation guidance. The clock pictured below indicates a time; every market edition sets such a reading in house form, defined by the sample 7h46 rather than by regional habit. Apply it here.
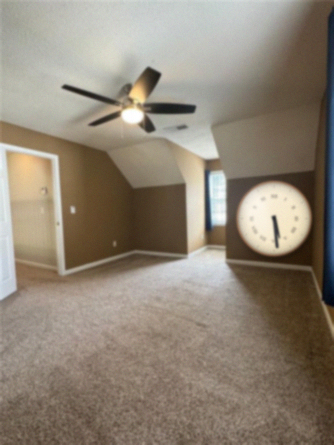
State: 5h29
